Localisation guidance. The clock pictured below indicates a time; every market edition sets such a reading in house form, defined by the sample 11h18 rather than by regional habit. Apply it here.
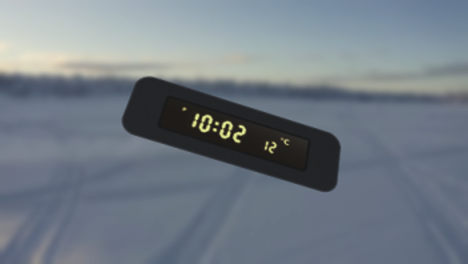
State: 10h02
